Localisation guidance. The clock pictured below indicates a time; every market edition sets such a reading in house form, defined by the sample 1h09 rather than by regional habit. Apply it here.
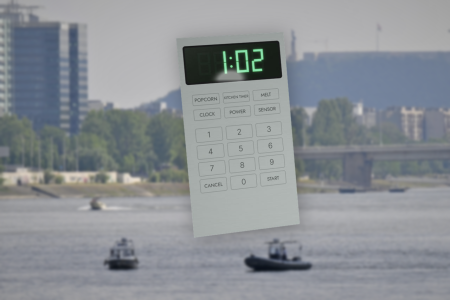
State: 1h02
